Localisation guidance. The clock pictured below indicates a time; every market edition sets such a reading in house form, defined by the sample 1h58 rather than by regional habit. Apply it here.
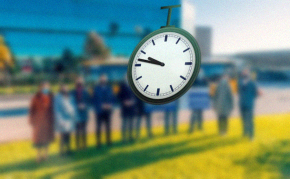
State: 9h47
